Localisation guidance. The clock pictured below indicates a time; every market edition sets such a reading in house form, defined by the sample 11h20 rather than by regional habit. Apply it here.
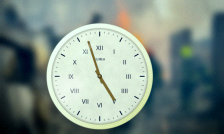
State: 4h57
